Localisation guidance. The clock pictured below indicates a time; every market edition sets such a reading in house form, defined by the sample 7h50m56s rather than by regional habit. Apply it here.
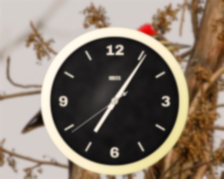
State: 7h05m39s
